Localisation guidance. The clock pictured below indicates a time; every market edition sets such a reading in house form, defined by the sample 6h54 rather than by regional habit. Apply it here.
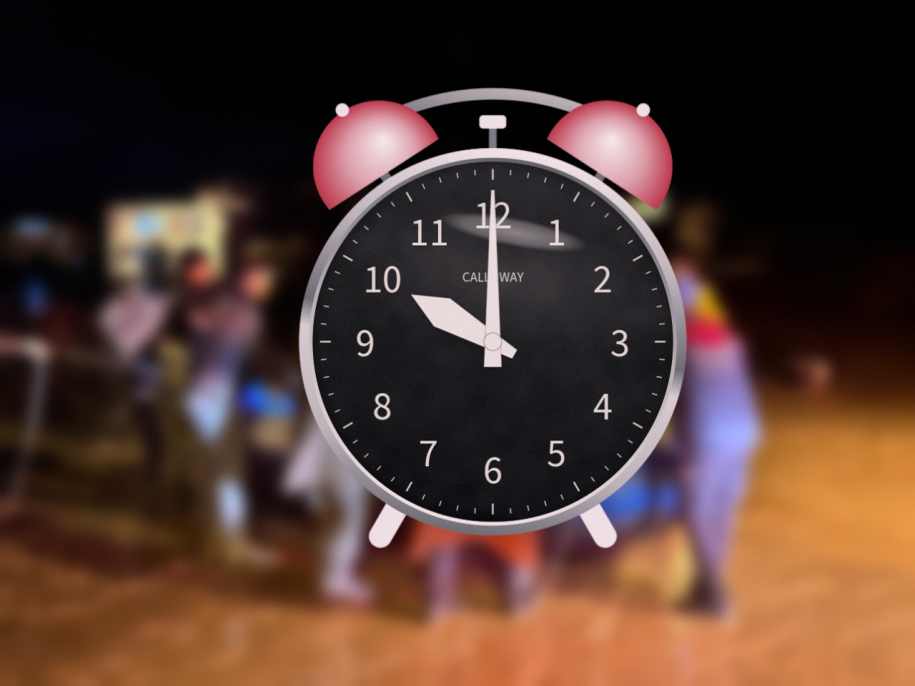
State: 10h00
